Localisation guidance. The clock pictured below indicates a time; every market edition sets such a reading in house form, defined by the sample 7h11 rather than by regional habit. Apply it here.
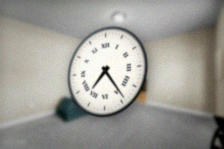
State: 7h24
